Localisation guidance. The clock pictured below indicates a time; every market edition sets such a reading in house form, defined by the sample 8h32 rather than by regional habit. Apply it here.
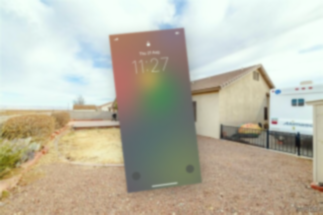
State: 11h27
